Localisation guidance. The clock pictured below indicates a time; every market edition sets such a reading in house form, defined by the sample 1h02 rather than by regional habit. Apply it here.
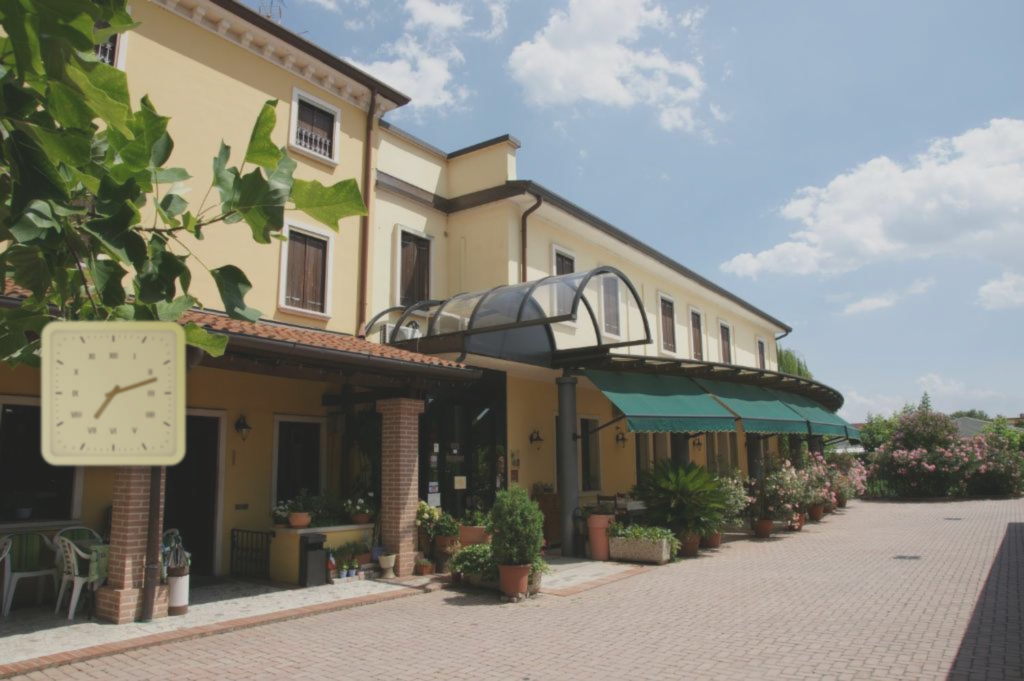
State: 7h12
